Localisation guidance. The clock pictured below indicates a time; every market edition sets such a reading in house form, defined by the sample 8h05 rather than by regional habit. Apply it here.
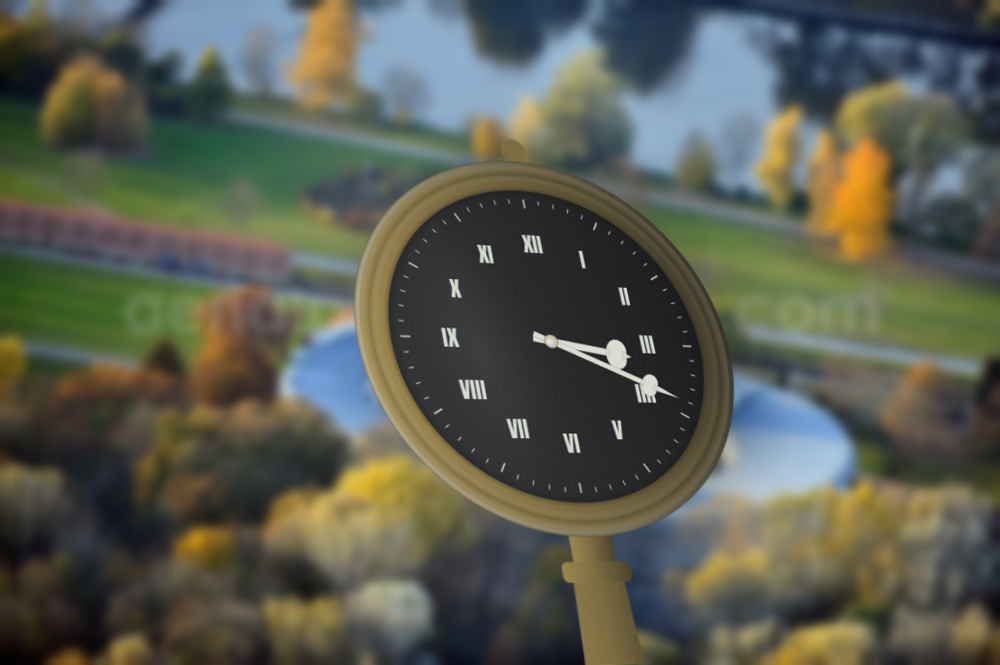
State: 3h19
